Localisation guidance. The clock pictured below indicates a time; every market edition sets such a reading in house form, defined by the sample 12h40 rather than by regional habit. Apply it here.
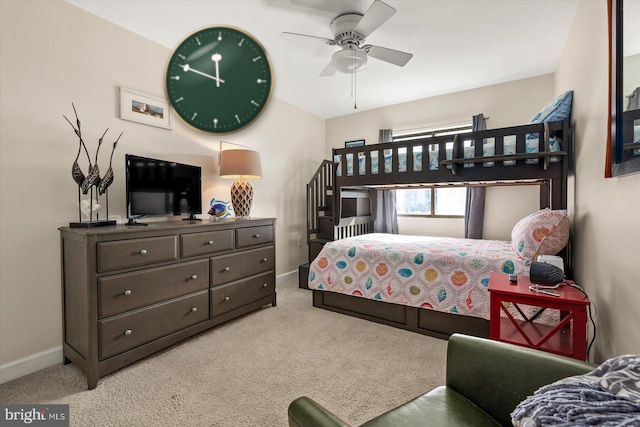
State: 11h48
